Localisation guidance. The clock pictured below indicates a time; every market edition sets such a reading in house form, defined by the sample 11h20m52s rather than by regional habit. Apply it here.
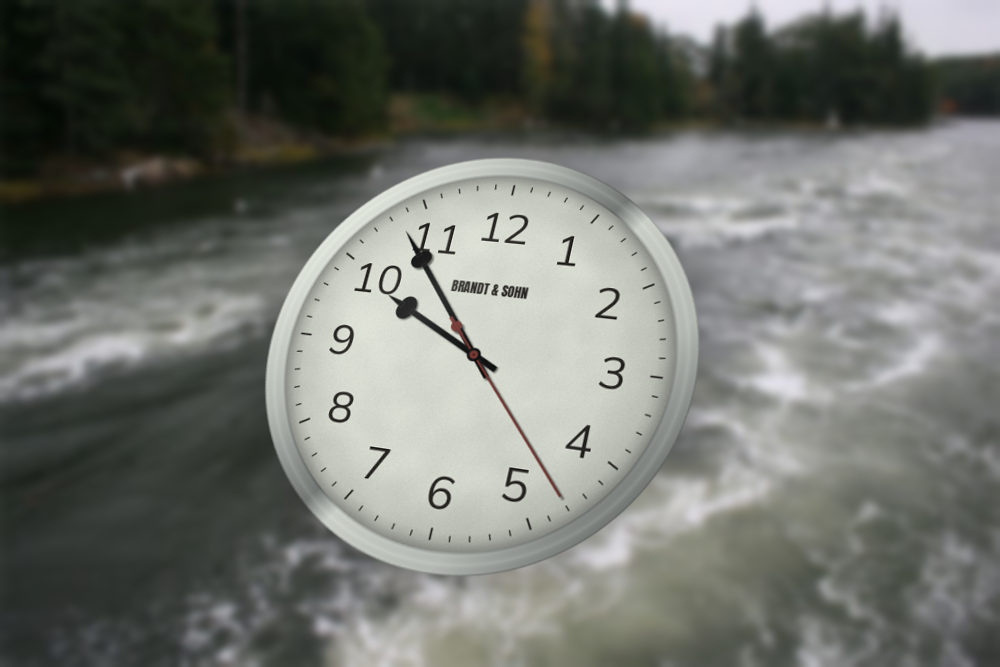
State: 9h53m23s
